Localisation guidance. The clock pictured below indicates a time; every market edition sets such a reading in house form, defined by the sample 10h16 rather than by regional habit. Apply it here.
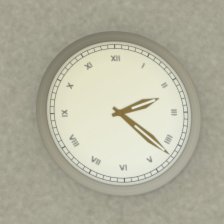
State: 2h22
